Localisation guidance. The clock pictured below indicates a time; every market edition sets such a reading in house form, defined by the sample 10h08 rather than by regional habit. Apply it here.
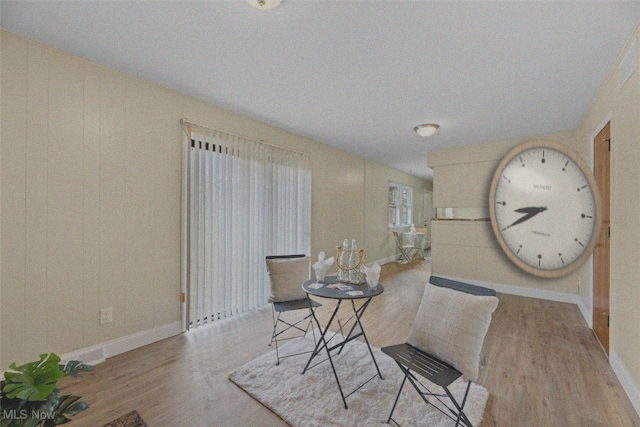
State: 8h40
